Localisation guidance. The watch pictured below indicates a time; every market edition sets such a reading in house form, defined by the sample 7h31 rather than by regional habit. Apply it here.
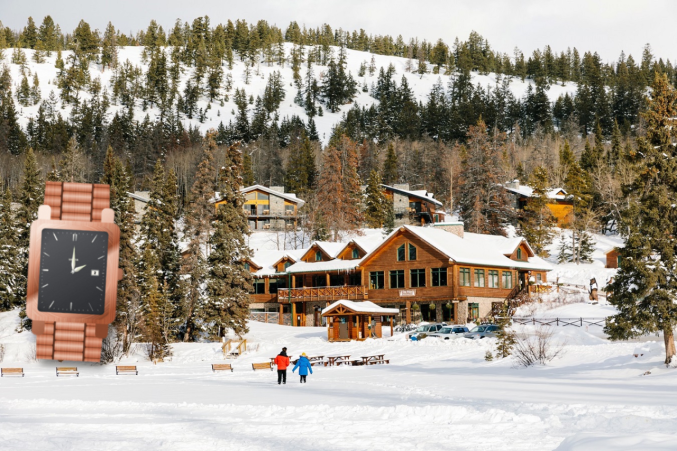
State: 2h00
